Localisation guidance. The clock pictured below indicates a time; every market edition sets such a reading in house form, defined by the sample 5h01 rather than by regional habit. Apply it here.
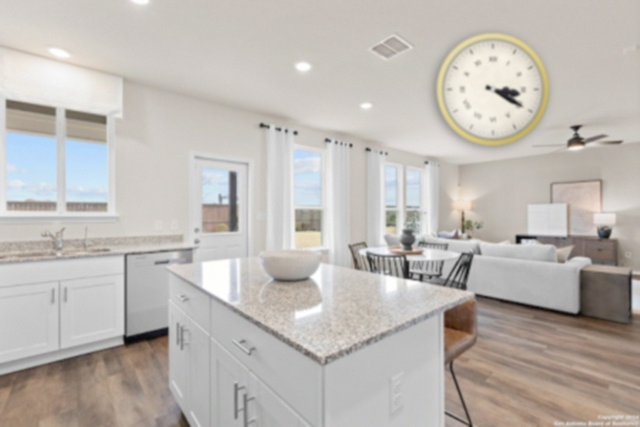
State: 3h20
